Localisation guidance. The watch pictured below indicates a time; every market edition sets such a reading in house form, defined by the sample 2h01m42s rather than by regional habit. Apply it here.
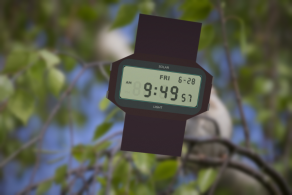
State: 9h49m57s
